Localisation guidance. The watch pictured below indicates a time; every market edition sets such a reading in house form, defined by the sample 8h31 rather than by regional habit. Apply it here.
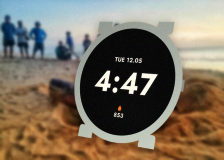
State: 4h47
